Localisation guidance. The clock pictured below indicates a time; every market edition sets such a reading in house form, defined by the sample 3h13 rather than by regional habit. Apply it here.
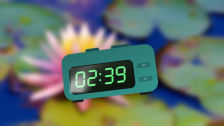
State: 2h39
